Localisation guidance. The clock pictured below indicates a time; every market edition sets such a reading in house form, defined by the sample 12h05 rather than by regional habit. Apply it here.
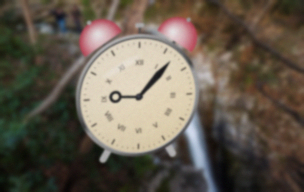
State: 9h07
